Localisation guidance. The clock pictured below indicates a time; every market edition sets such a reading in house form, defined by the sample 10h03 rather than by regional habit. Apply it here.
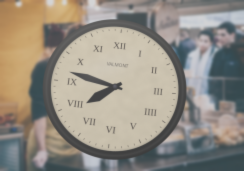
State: 7h47
